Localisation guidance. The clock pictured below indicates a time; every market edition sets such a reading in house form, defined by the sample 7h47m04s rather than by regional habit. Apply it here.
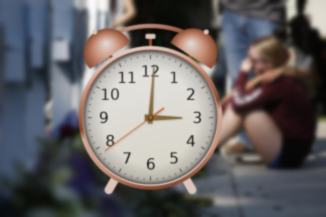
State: 3h00m39s
